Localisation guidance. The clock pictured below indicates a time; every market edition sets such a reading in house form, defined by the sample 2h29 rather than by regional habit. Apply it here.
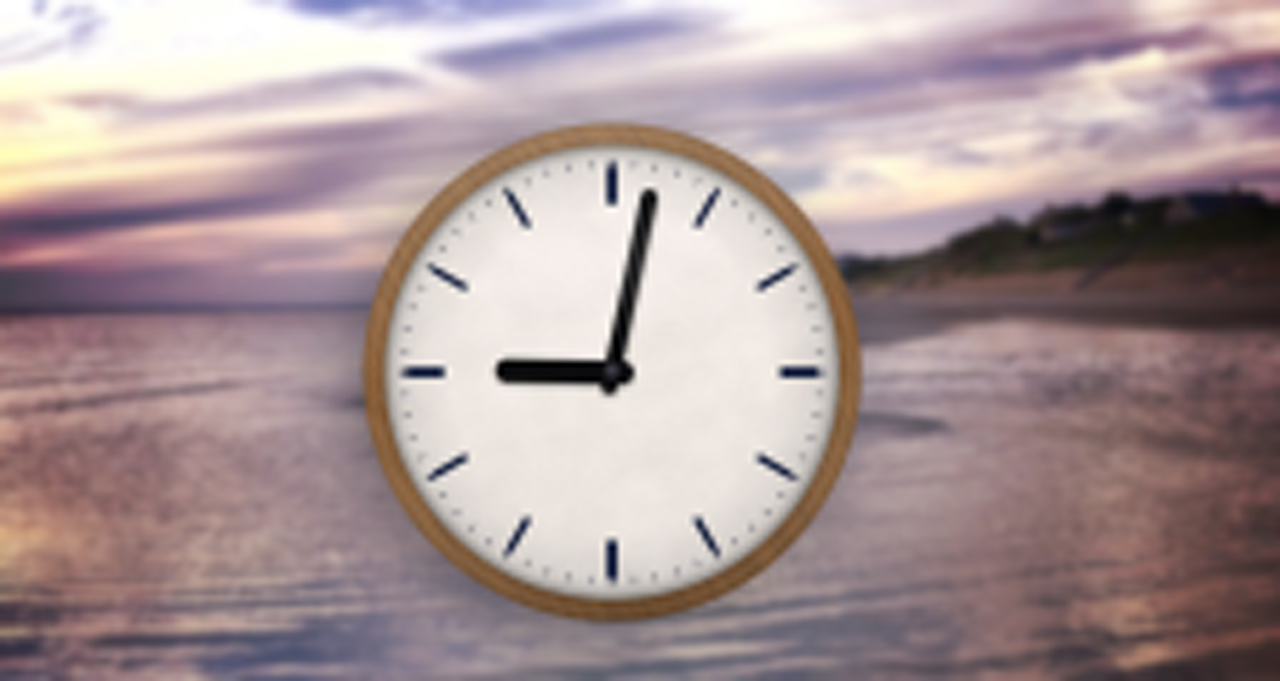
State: 9h02
